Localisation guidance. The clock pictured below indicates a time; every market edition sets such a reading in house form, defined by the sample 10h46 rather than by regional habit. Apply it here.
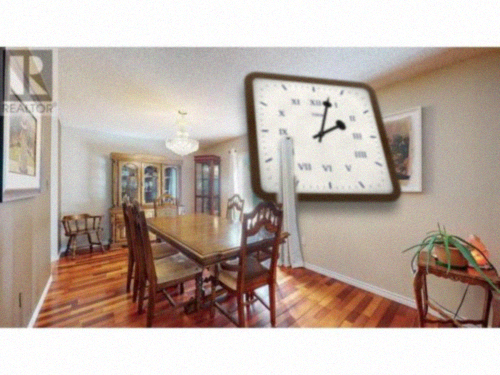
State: 2h03
